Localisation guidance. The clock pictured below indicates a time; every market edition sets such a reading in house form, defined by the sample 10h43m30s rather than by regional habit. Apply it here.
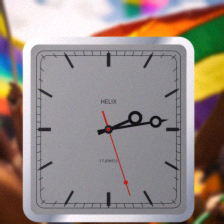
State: 2h13m27s
